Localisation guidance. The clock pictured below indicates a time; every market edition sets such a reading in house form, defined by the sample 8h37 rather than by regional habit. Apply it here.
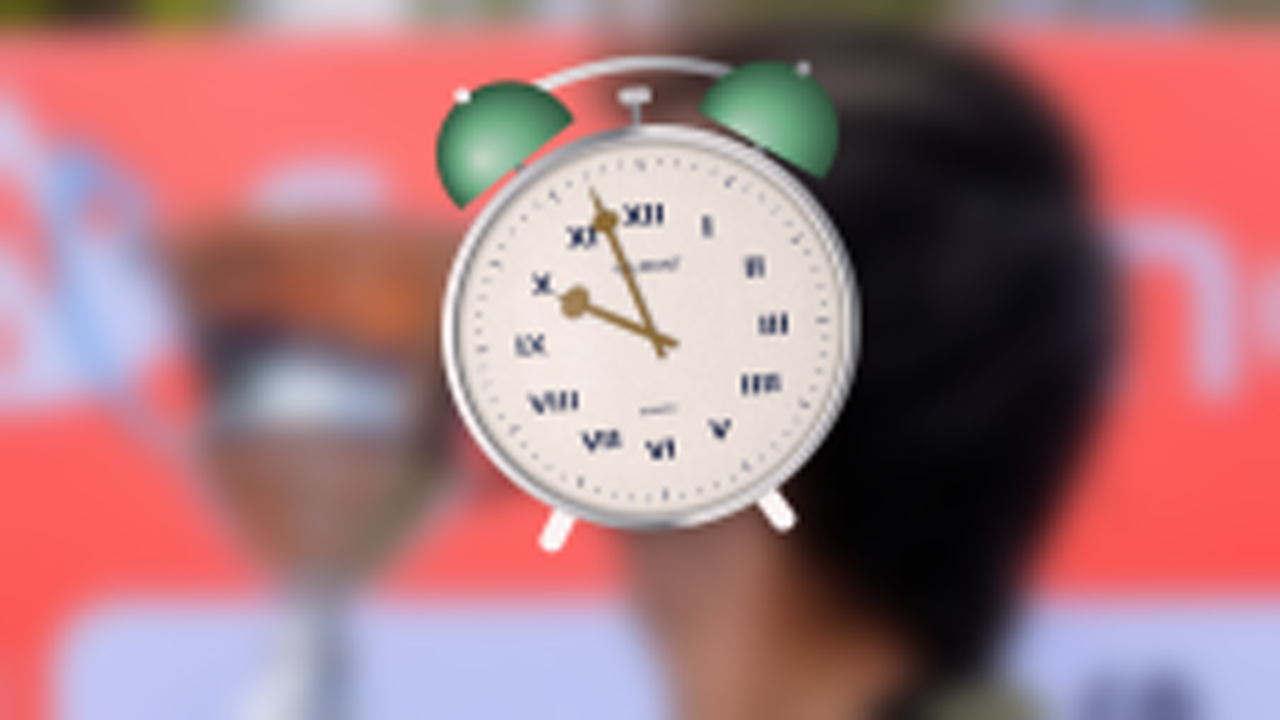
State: 9h57
